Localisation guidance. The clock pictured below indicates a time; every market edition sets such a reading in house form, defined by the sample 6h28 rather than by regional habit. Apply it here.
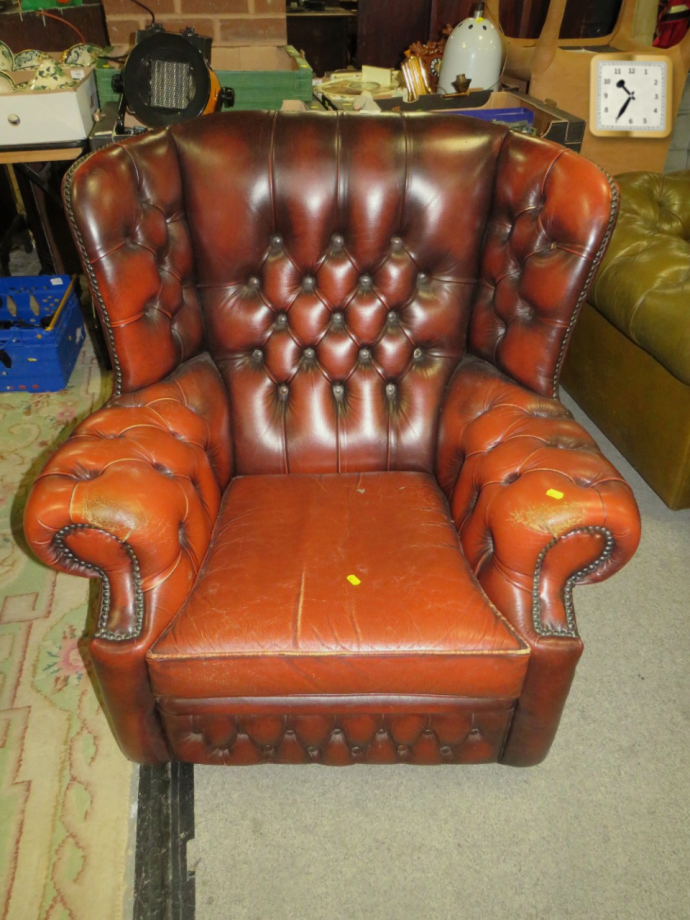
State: 10h35
